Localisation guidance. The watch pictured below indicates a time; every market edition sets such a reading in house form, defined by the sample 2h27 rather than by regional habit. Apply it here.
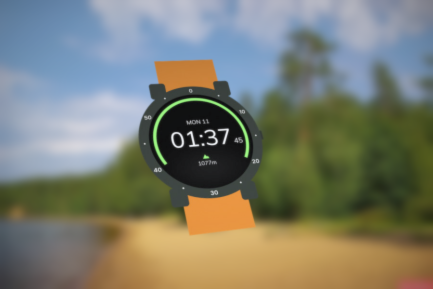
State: 1h37
